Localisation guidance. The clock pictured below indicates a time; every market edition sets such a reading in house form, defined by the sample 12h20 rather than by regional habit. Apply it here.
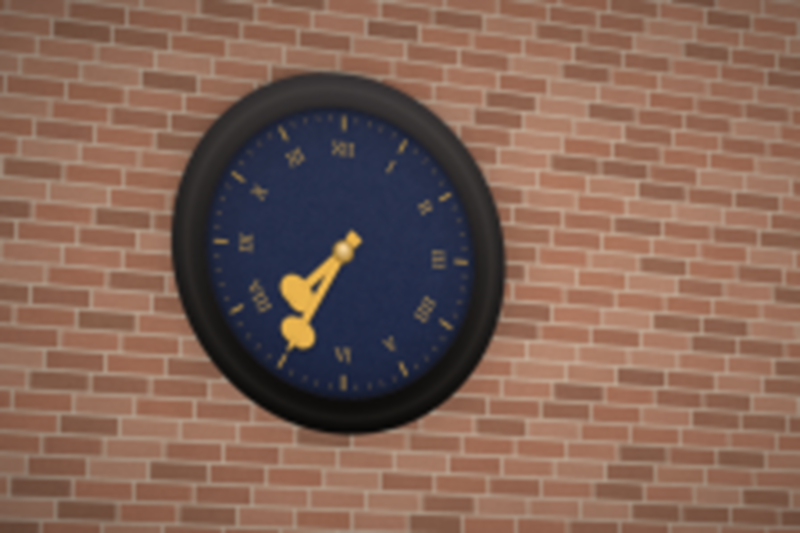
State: 7h35
